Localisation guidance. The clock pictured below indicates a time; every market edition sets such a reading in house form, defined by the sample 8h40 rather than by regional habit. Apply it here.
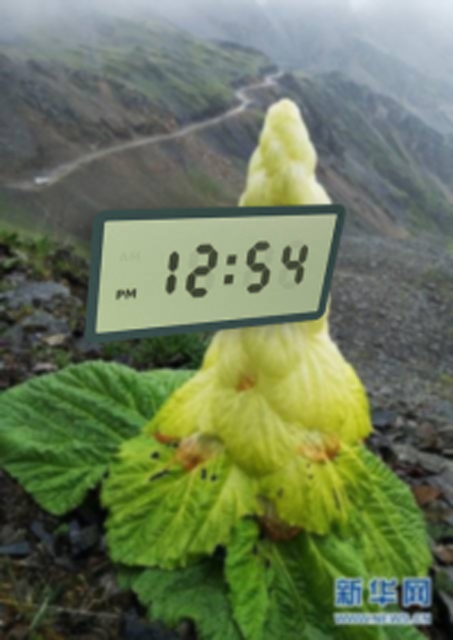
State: 12h54
